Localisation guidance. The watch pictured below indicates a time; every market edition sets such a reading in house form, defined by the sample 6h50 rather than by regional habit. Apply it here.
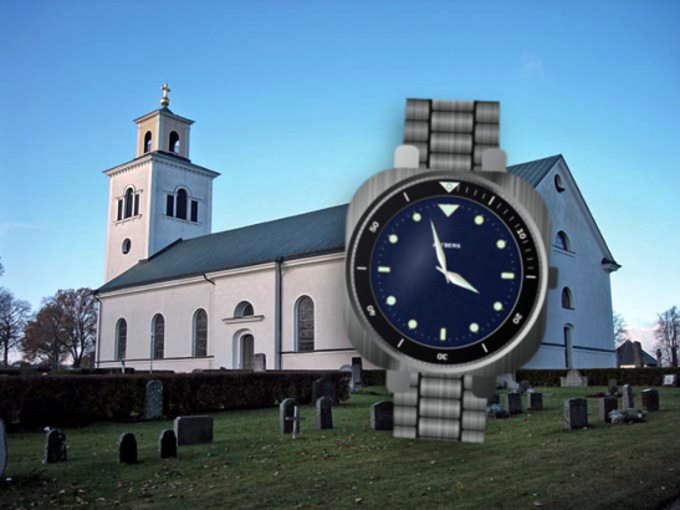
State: 3h57
